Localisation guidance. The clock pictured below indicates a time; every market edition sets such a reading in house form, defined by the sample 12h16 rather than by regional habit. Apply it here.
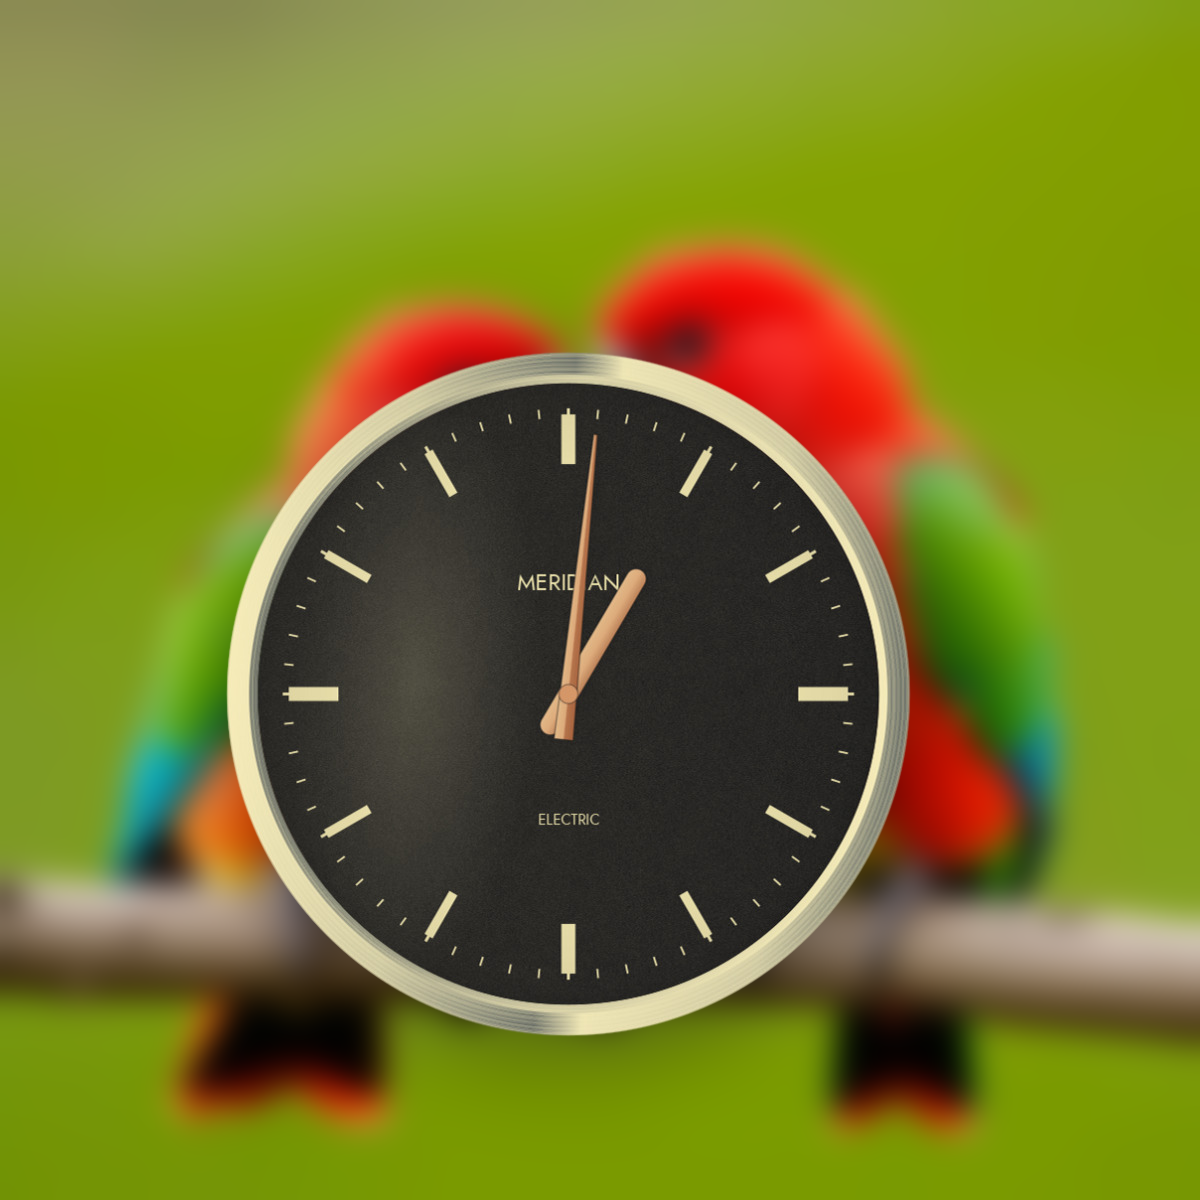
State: 1h01
